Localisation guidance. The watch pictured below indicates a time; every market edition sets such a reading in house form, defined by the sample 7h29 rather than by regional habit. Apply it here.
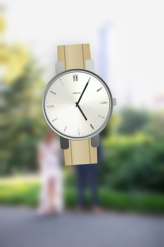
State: 5h05
